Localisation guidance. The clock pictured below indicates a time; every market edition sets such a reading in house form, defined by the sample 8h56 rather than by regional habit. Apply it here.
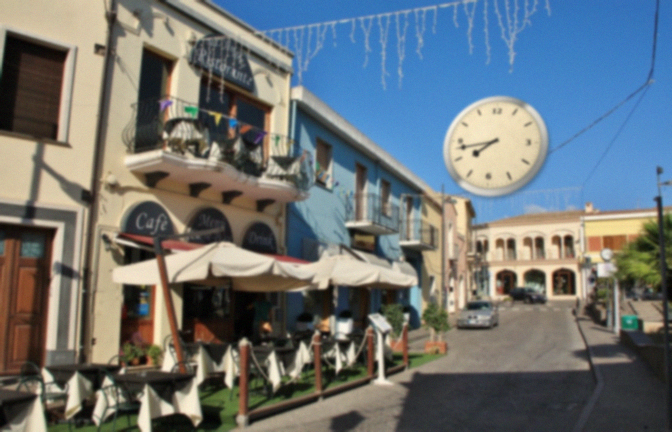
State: 7h43
